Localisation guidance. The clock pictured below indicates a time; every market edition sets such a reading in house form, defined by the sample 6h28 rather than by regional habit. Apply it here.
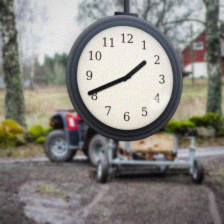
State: 1h41
